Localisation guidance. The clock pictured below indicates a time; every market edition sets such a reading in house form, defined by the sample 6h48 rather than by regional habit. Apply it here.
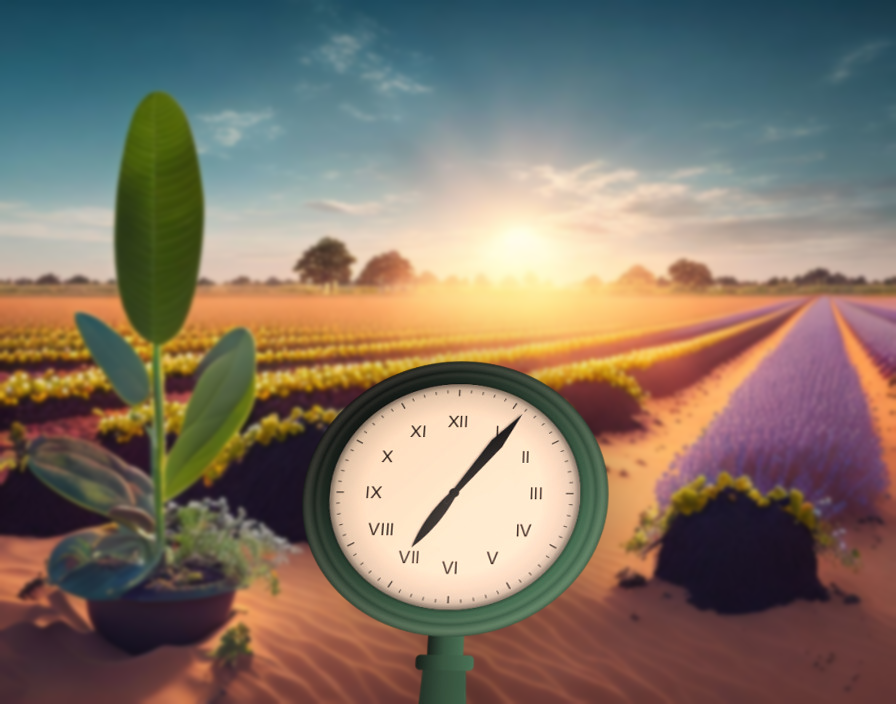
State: 7h06
